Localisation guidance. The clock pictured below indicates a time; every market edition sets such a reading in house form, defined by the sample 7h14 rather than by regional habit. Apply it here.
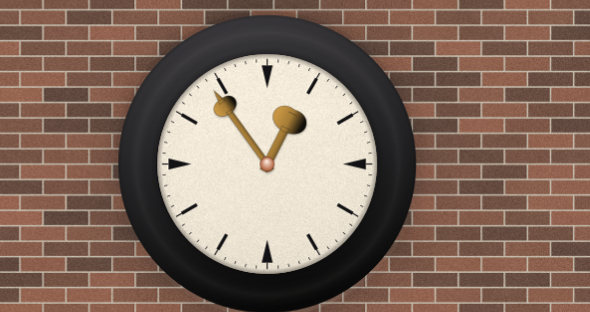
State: 12h54
